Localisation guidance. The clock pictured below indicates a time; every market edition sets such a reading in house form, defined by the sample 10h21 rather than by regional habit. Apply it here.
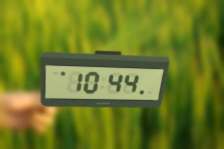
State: 10h44
